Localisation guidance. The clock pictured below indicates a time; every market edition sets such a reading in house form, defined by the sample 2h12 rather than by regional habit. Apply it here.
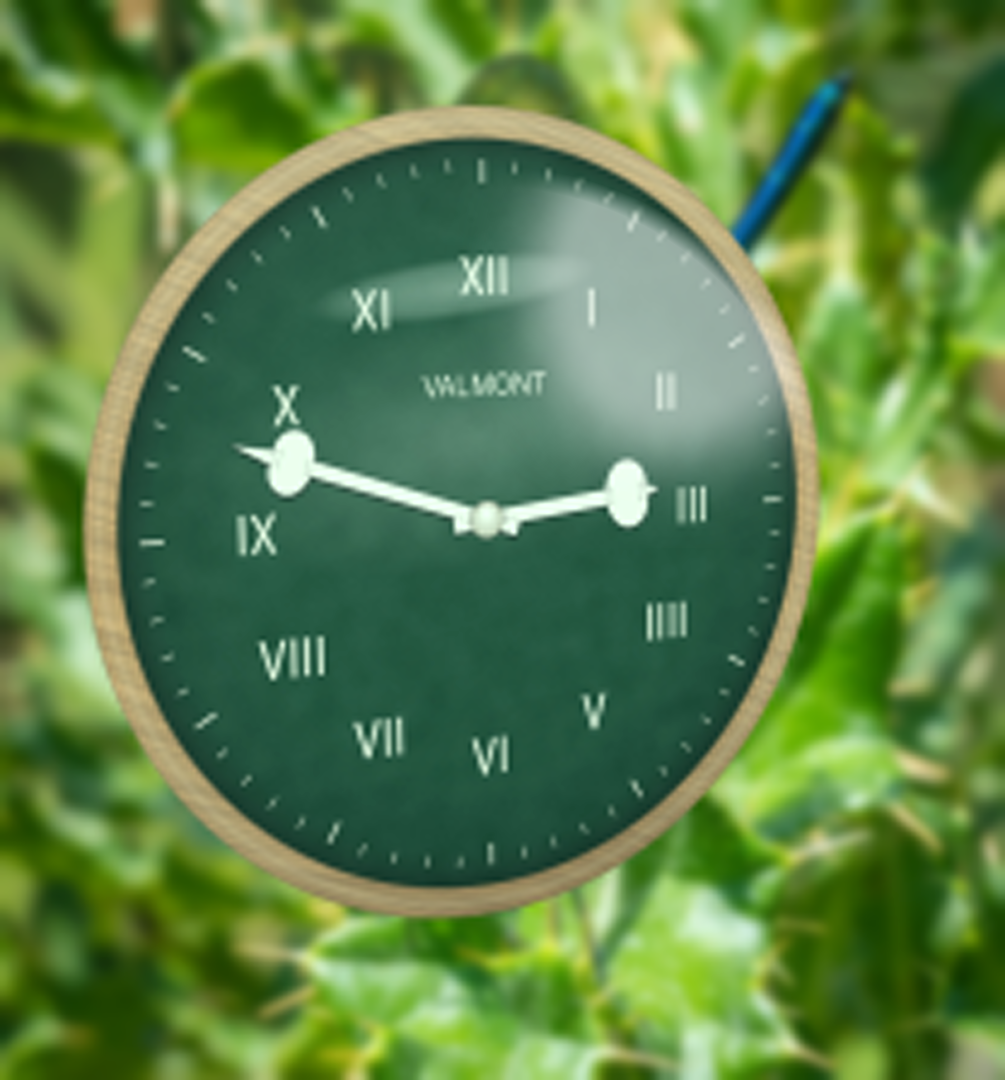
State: 2h48
